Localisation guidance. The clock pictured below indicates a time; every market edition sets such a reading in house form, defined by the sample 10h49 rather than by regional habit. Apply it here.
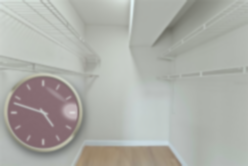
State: 4h48
